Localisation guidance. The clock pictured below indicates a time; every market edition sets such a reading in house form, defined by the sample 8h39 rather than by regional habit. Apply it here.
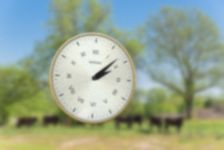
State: 2h08
